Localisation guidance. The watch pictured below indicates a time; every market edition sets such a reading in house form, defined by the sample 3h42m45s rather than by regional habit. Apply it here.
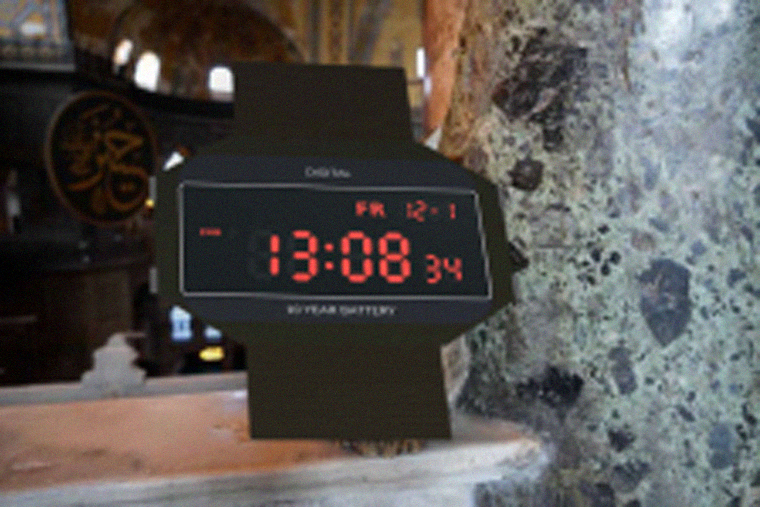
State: 13h08m34s
